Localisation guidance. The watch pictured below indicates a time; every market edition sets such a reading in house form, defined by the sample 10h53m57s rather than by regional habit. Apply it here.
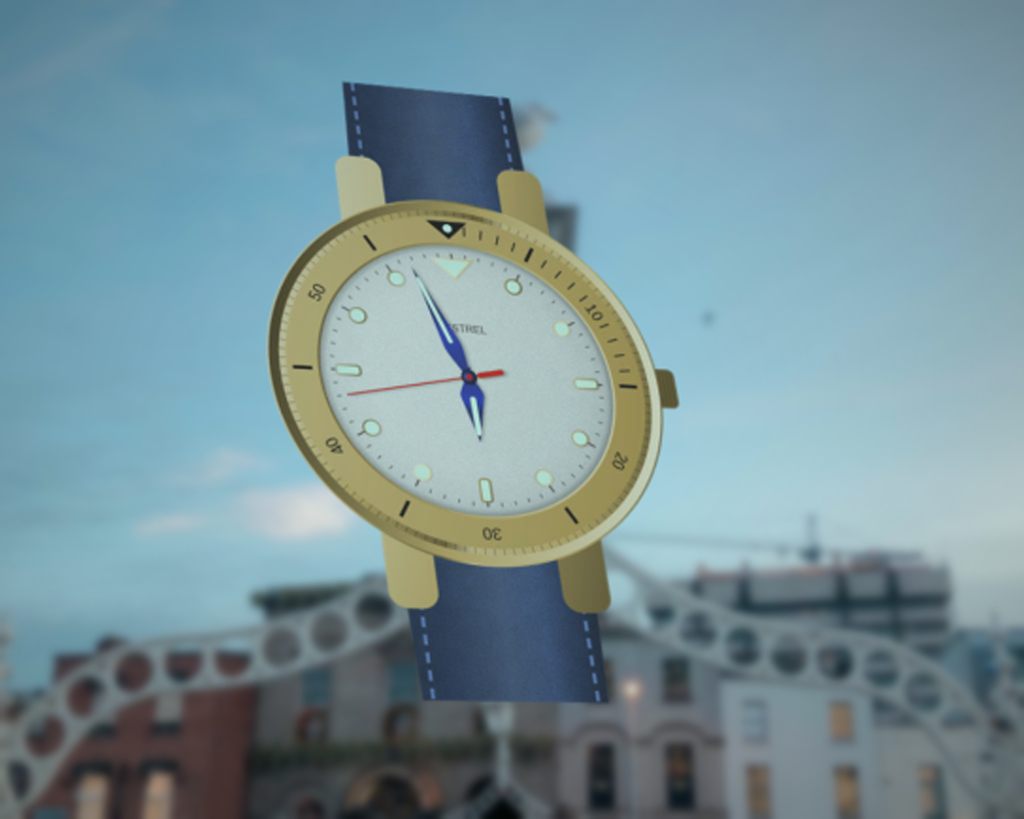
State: 5h56m43s
